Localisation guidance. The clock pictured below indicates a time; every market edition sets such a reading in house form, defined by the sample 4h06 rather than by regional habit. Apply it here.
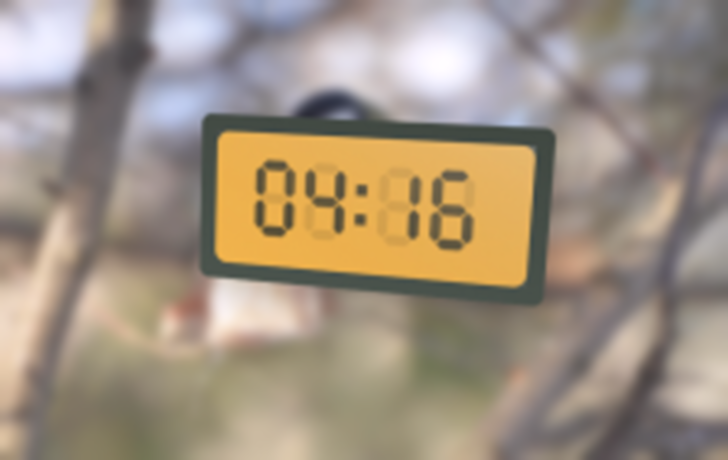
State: 4h16
